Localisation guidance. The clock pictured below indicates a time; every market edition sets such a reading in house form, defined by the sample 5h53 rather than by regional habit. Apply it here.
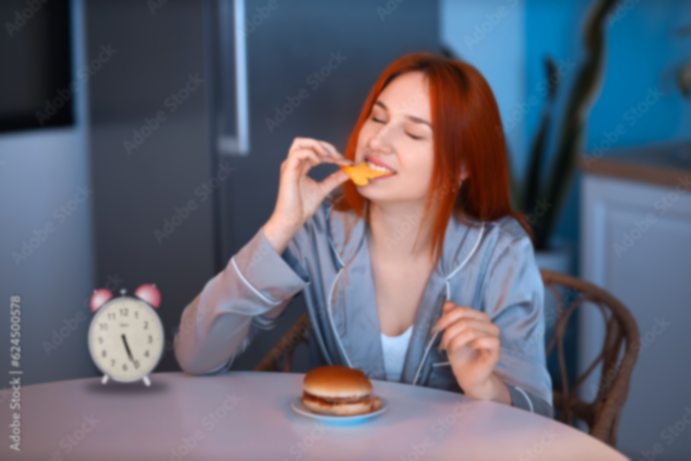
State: 5h26
